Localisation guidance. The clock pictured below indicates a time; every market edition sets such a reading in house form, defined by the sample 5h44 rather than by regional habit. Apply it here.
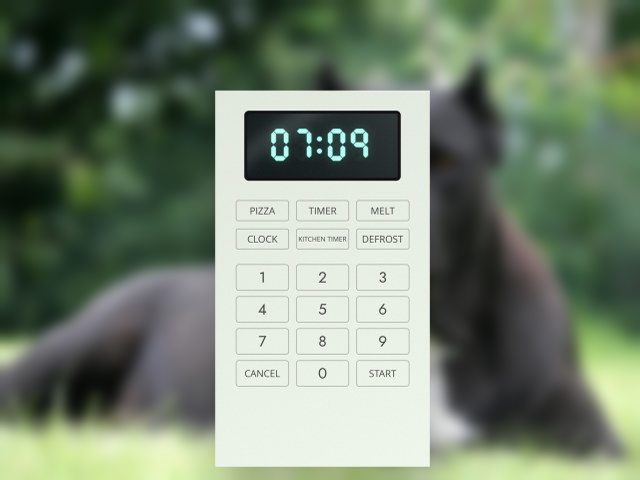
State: 7h09
